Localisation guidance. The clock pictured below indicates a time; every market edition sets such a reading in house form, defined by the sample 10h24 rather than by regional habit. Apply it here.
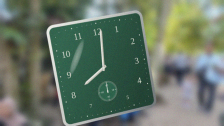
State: 8h01
